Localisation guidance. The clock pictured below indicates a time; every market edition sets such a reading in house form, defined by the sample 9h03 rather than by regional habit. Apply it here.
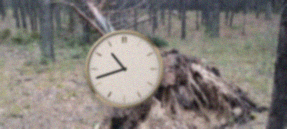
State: 10h42
